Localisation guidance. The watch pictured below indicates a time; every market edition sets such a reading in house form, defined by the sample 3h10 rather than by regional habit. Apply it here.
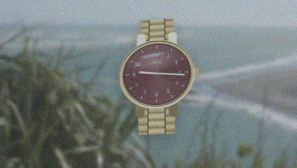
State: 9h16
